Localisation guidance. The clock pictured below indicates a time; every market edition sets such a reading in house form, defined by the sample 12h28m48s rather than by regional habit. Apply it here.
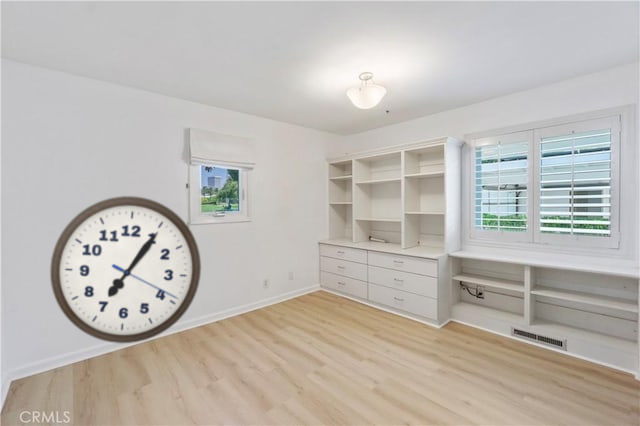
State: 7h05m19s
